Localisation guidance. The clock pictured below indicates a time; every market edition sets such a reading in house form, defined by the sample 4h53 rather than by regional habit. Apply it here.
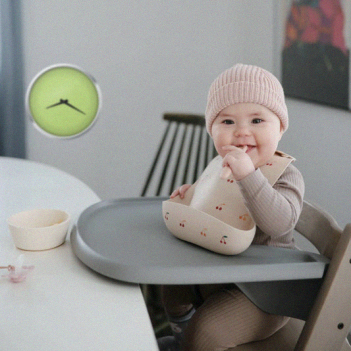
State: 8h20
